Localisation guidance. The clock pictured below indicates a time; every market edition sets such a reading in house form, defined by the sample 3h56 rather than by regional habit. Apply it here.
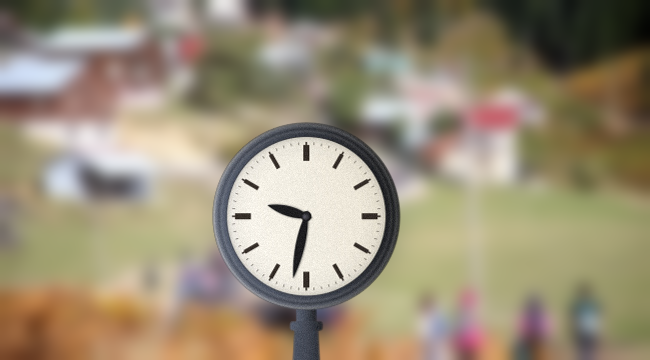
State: 9h32
